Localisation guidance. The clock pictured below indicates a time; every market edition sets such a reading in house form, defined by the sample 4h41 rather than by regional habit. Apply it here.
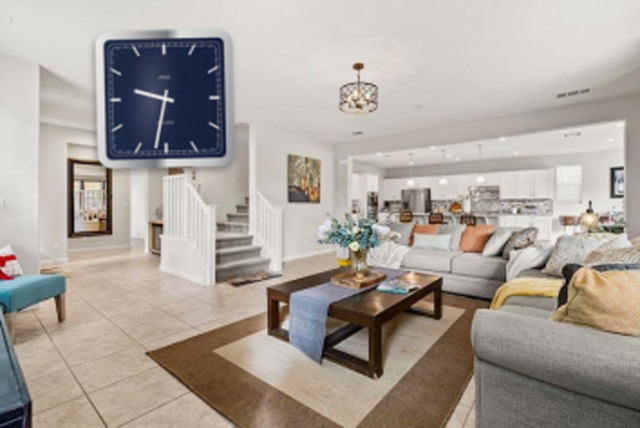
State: 9h32
